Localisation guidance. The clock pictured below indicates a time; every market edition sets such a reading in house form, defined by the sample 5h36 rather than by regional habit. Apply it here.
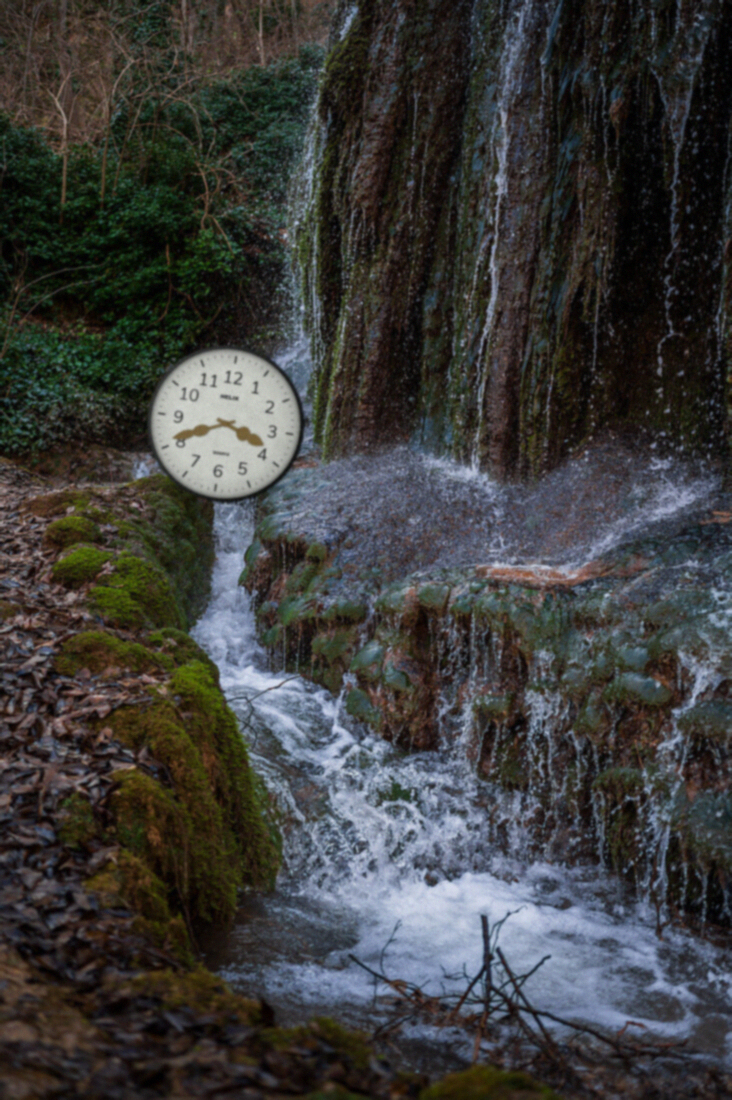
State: 3h41
